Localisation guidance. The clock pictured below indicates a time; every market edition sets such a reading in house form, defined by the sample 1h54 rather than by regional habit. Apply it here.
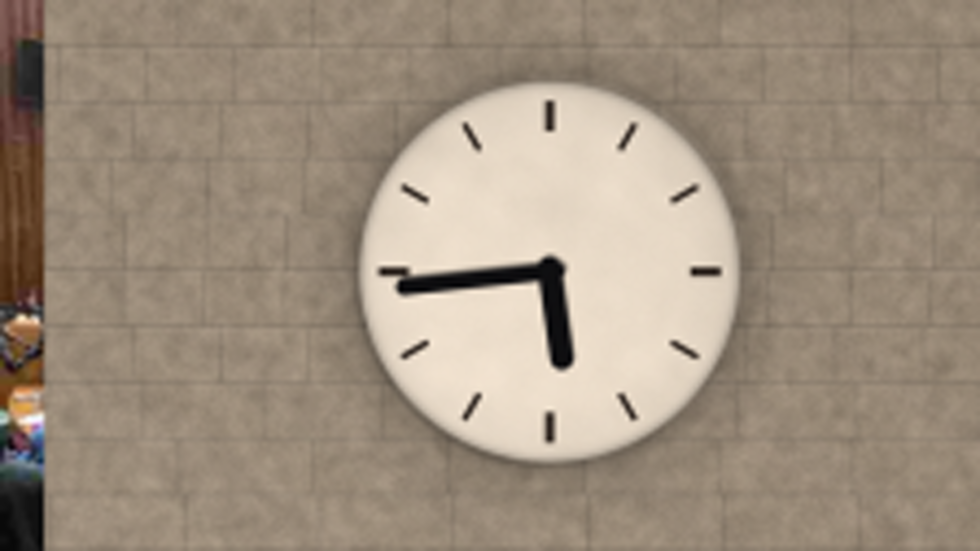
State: 5h44
